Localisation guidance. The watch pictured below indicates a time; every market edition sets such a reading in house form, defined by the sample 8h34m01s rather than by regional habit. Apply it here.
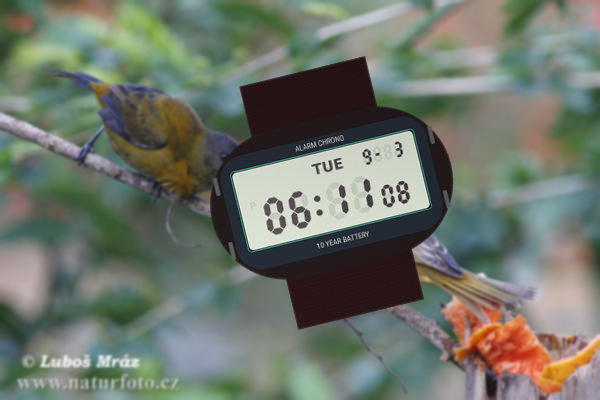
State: 6h11m08s
